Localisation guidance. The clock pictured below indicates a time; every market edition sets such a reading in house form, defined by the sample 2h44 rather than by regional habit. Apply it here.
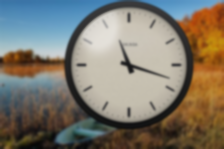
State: 11h18
